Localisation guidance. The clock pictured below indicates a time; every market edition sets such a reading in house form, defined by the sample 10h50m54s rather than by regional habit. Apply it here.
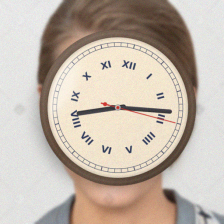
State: 8h13m15s
